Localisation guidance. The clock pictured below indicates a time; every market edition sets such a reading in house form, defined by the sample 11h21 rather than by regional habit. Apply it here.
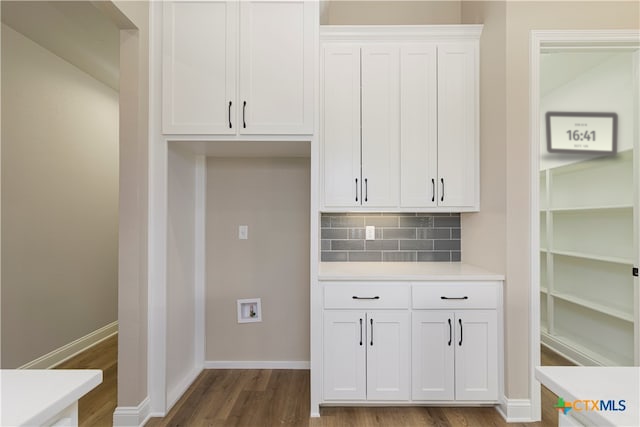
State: 16h41
